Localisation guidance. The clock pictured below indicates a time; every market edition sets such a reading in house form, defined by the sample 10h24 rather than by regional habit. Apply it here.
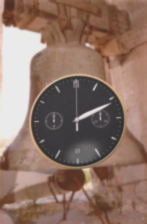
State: 2h11
